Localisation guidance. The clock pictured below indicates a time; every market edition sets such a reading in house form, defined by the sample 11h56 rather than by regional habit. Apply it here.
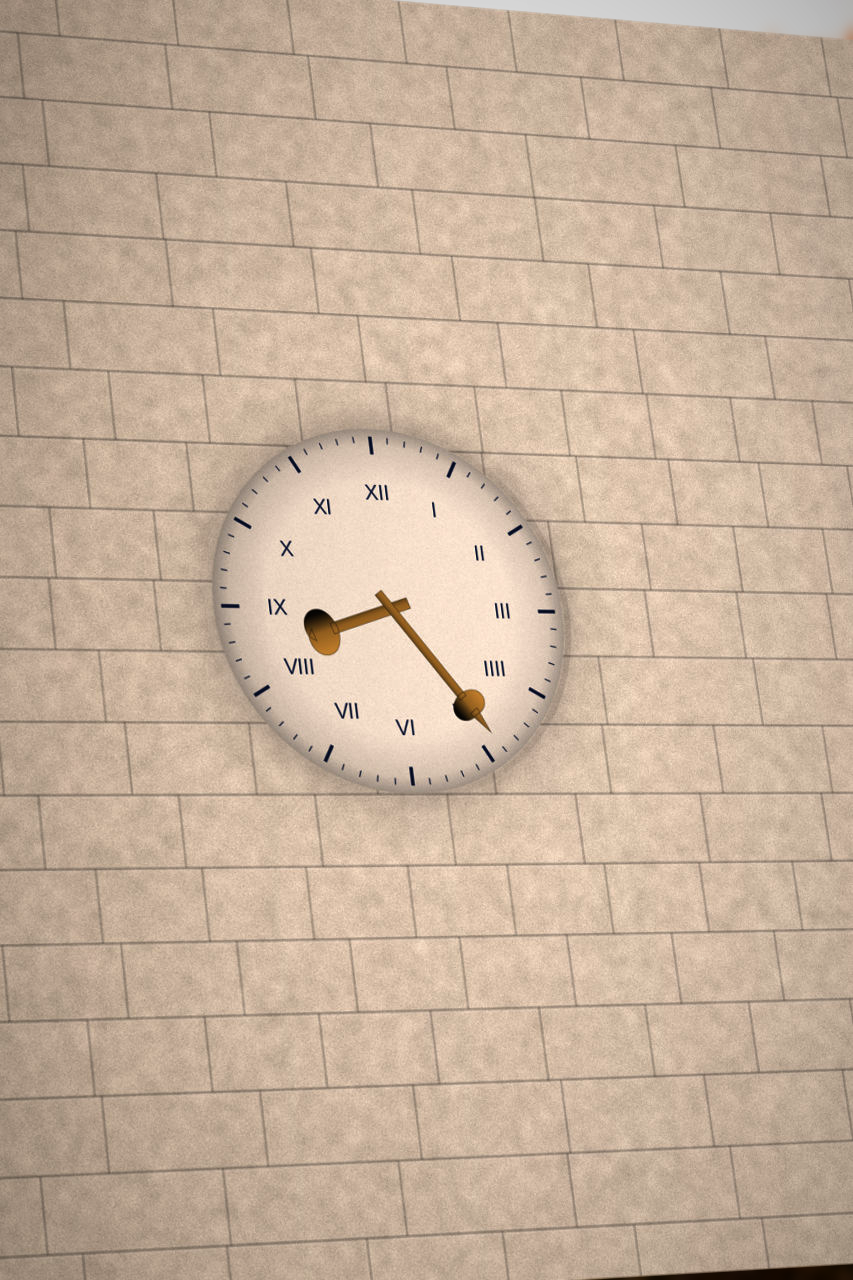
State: 8h24
